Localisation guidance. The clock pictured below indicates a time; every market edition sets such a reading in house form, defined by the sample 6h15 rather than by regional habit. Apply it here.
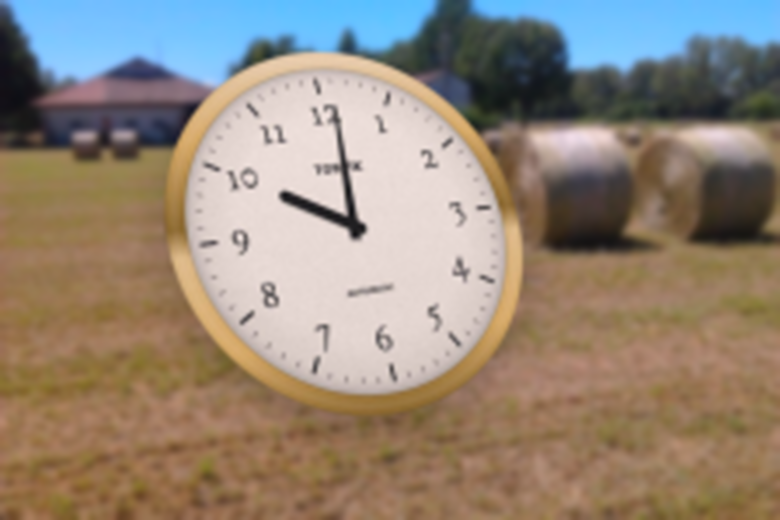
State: 10h01
